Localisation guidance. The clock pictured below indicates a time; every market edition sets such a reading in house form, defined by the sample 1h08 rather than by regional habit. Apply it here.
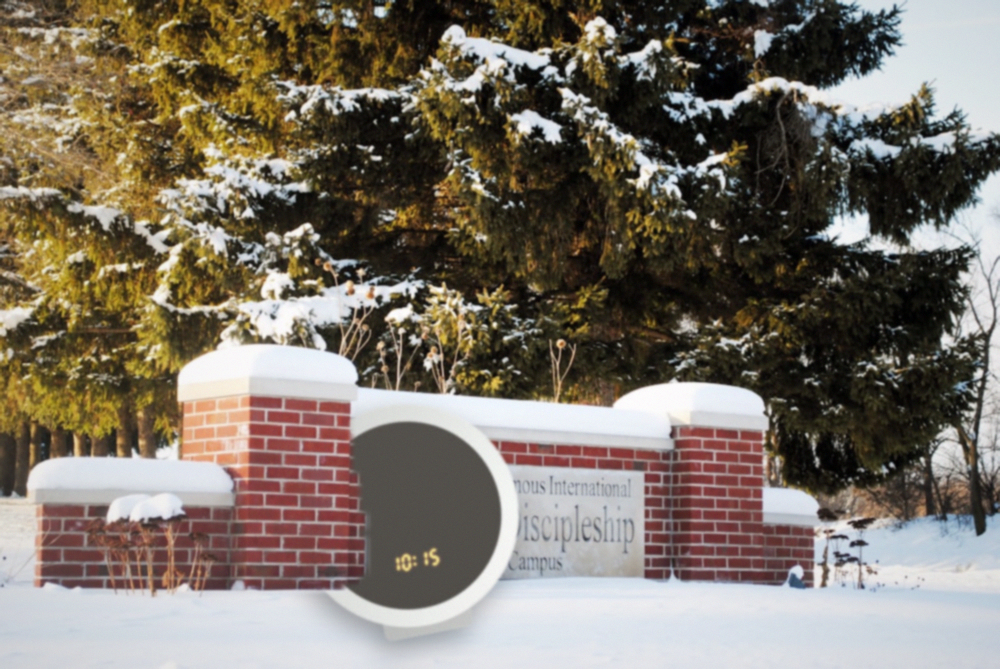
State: 10h15
